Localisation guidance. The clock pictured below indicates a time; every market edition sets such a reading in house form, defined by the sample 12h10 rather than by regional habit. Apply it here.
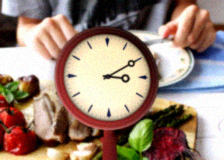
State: 3h10
